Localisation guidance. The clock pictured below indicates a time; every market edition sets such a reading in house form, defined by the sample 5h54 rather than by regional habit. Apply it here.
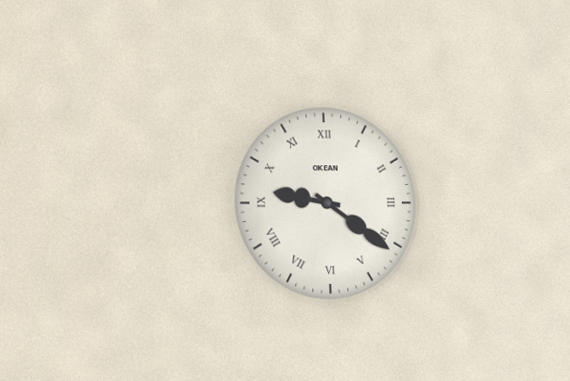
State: 9h21
